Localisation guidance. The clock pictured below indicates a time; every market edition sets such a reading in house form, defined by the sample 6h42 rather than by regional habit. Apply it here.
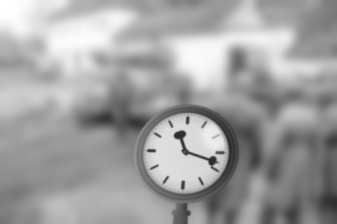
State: 11h18
